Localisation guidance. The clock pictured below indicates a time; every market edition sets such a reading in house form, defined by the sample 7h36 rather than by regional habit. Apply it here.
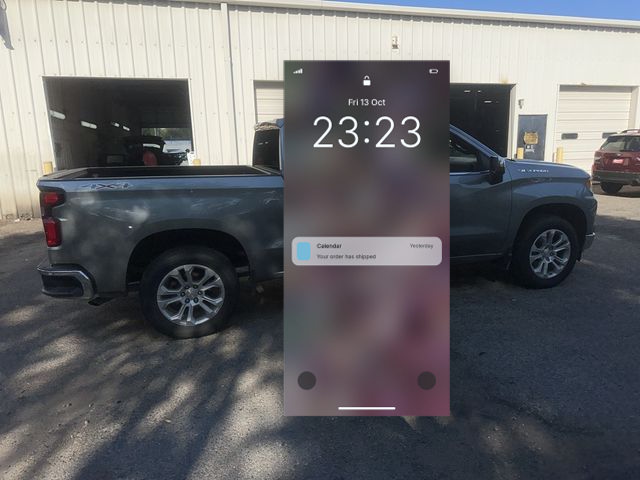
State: 23h23
